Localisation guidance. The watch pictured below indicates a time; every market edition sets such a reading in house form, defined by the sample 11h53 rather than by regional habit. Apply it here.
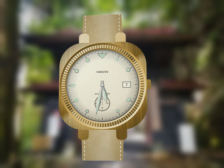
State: 5h32
